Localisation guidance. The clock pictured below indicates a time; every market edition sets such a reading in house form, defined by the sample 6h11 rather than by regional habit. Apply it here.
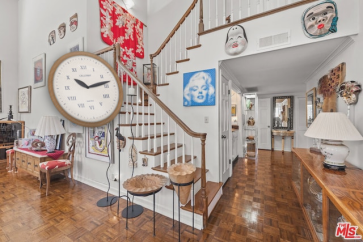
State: 10h13
